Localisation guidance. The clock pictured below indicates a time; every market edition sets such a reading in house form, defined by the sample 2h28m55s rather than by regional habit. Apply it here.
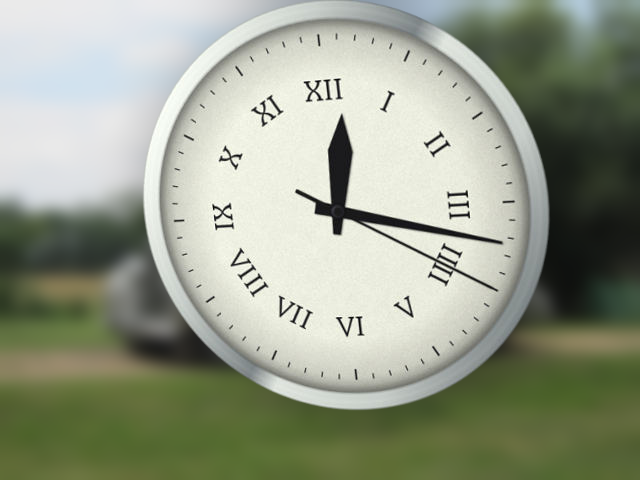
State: 12h17m20s
